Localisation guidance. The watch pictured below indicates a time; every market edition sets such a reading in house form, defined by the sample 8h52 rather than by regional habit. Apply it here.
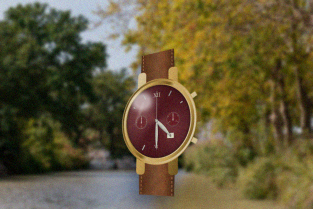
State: 4h30
